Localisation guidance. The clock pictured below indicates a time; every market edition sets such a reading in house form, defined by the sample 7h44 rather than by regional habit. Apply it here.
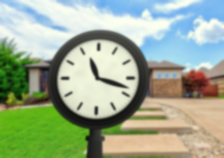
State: 11h18
